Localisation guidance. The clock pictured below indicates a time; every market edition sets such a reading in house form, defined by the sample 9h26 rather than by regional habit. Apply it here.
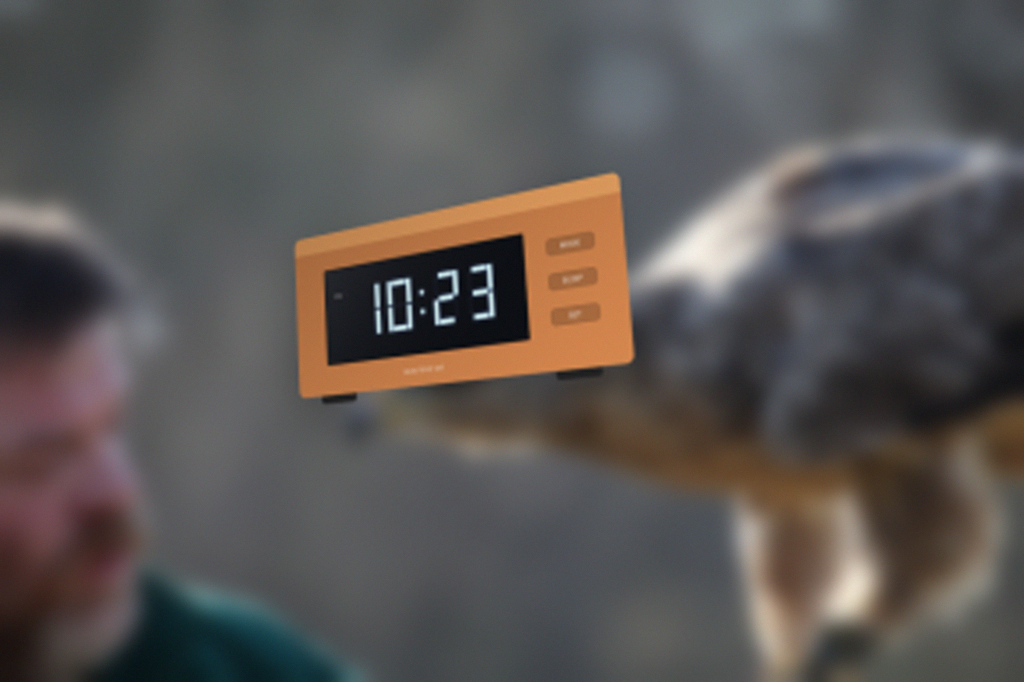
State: 10h23
